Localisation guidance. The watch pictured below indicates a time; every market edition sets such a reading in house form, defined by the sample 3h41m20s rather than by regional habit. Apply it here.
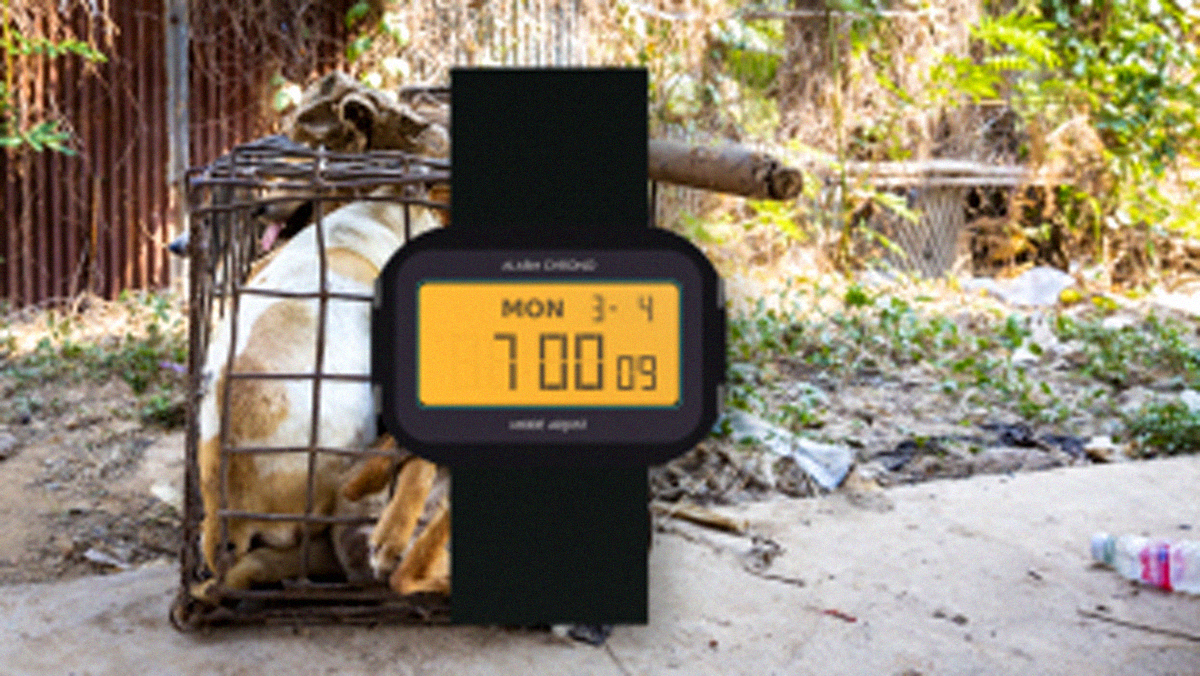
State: 7h00m09s
